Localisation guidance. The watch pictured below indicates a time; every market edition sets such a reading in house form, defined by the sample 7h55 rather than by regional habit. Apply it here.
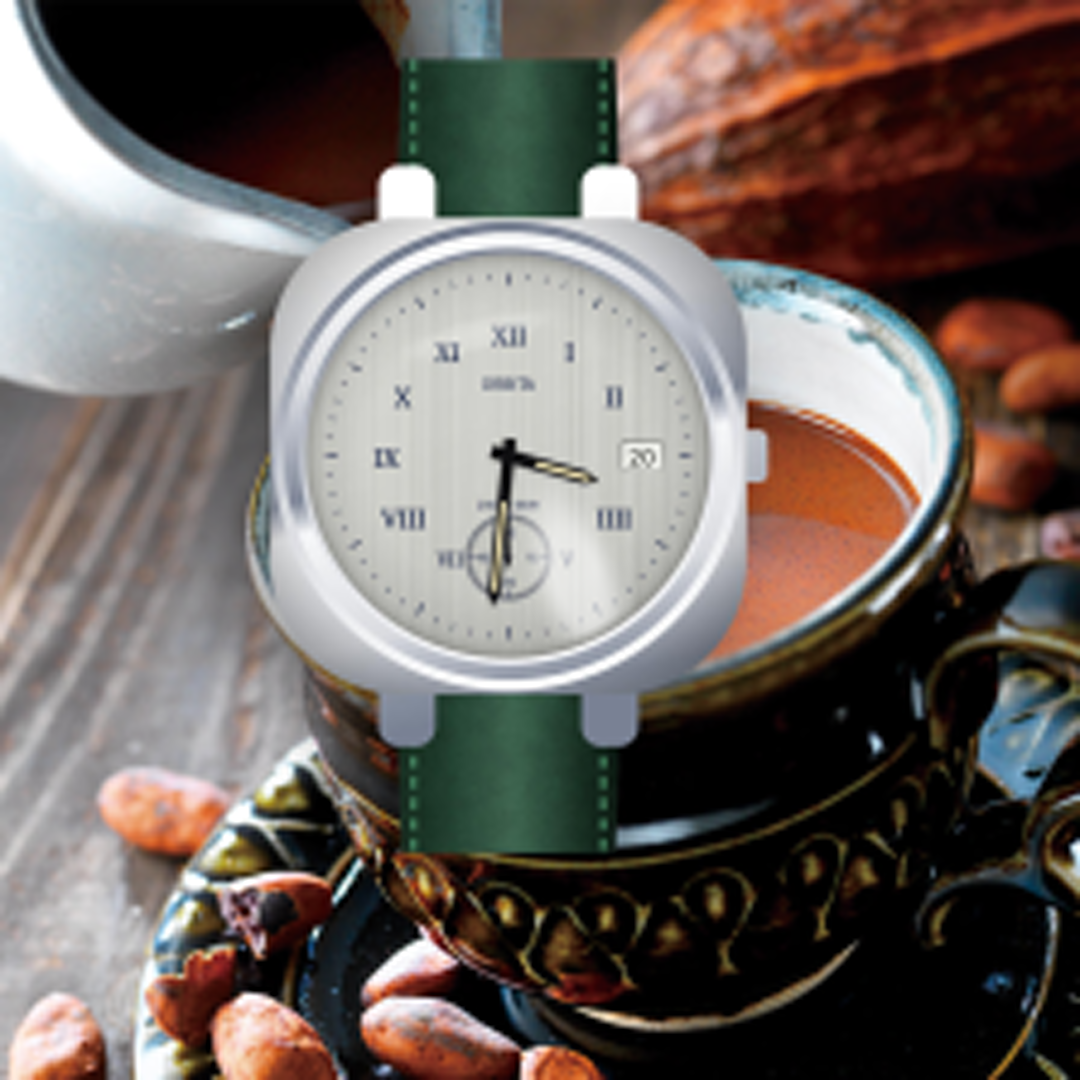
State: 3h31
